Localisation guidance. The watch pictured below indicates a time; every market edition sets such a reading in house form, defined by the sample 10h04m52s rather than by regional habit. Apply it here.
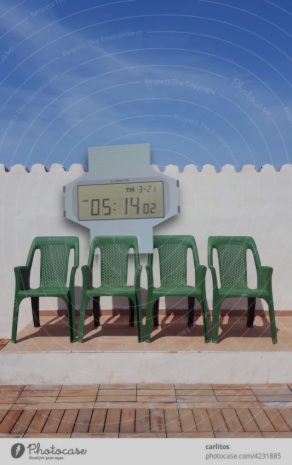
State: 5h14m02s
